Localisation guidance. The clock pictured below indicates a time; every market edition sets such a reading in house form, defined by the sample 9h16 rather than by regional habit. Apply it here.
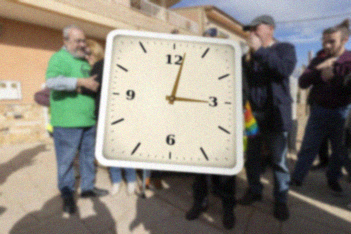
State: 3h02
